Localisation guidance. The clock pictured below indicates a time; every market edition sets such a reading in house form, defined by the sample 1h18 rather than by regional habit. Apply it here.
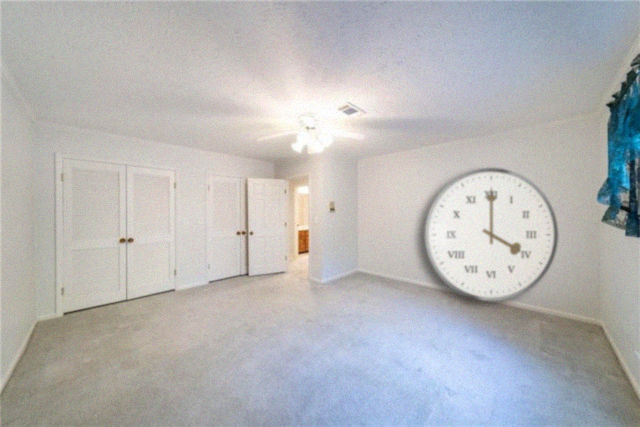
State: 4h00
